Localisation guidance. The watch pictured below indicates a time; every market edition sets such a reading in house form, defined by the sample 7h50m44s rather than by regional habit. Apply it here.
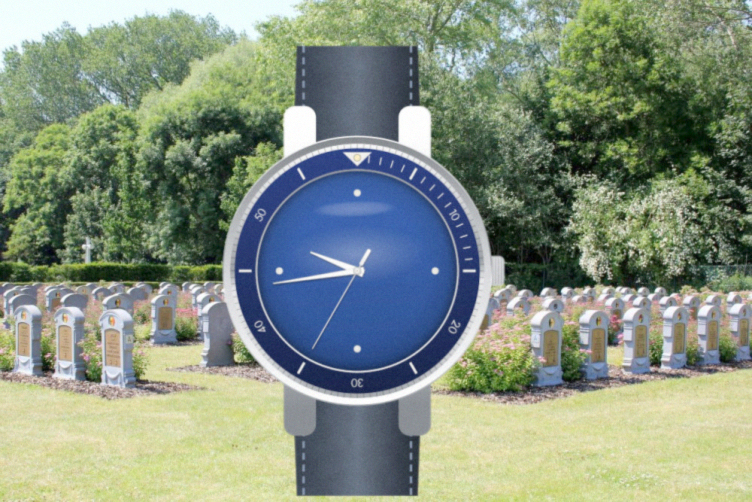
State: 9h43m35s
